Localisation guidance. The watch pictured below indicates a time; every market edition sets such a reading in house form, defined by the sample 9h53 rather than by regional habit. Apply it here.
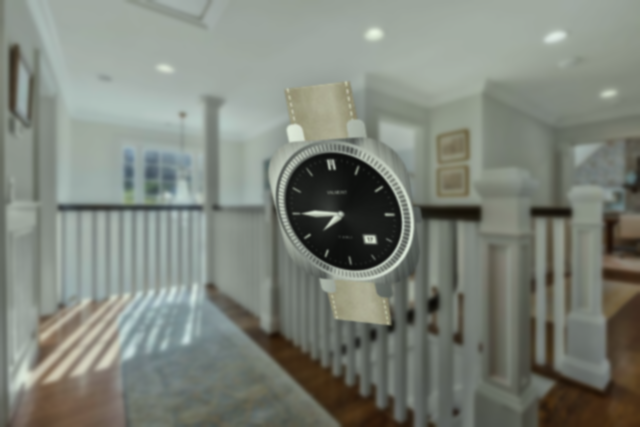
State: 7h45
